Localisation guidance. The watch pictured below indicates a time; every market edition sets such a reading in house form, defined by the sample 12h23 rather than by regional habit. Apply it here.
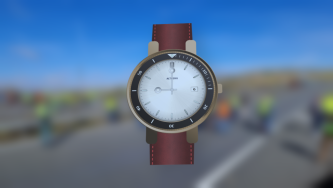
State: 9h00
